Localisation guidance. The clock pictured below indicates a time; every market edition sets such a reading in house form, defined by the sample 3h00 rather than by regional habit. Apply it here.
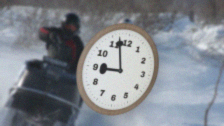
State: 8h57
